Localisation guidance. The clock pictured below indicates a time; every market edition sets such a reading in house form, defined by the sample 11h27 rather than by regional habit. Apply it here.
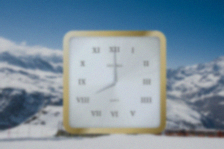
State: 8h00
